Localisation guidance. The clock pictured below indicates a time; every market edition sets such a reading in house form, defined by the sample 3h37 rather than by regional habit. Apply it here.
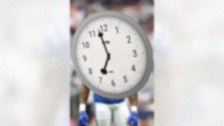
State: 6h58
